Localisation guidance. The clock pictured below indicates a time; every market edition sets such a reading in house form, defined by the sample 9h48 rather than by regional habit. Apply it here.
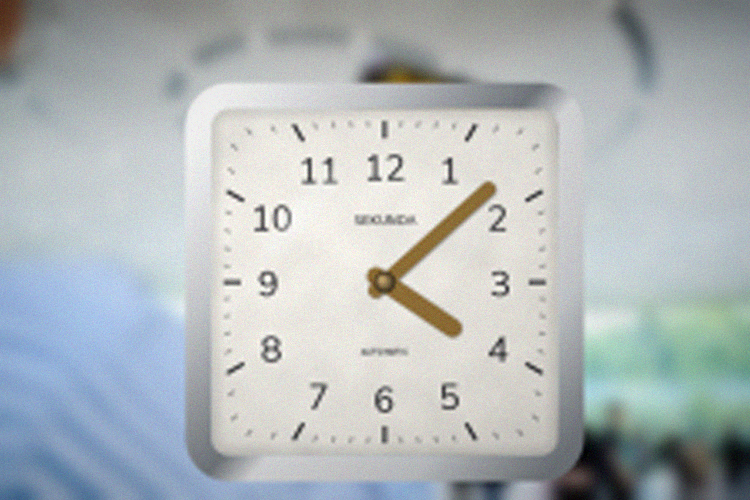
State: 4h08
